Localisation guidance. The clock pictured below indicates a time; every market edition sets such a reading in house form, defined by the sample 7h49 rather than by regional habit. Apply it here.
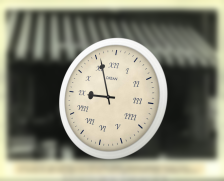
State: 8h56
